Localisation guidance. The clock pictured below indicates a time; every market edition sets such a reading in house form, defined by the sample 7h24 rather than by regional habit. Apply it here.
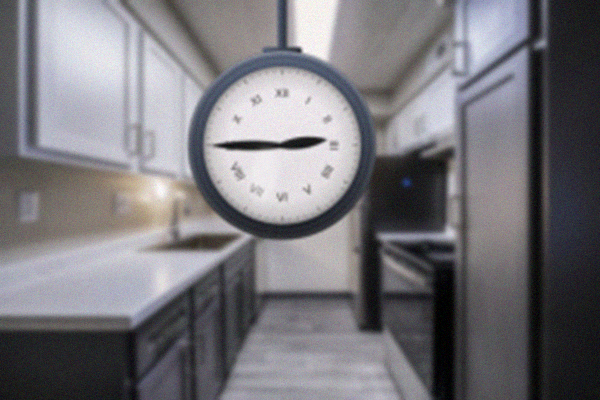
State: 2h45
